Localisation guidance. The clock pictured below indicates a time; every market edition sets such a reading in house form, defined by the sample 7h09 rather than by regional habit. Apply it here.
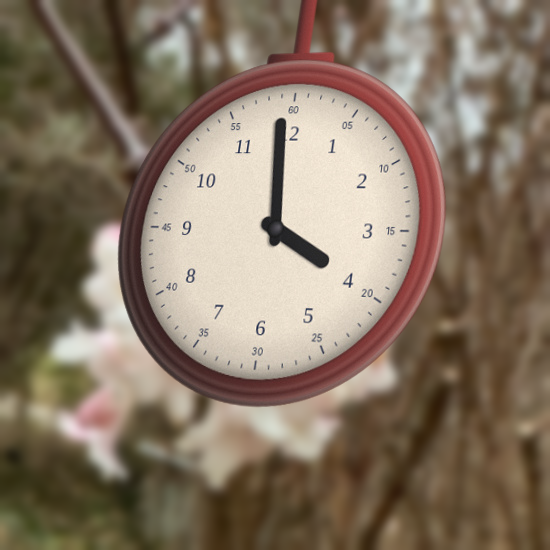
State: 3h59
